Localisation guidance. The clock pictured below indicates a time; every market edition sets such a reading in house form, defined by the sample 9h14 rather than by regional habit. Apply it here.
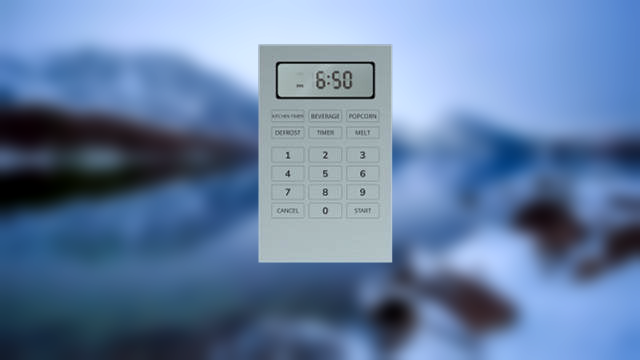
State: 6h50
